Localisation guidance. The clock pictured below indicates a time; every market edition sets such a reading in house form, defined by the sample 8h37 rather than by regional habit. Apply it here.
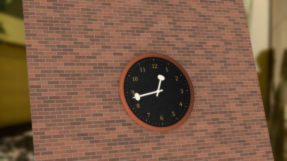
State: 12h43
